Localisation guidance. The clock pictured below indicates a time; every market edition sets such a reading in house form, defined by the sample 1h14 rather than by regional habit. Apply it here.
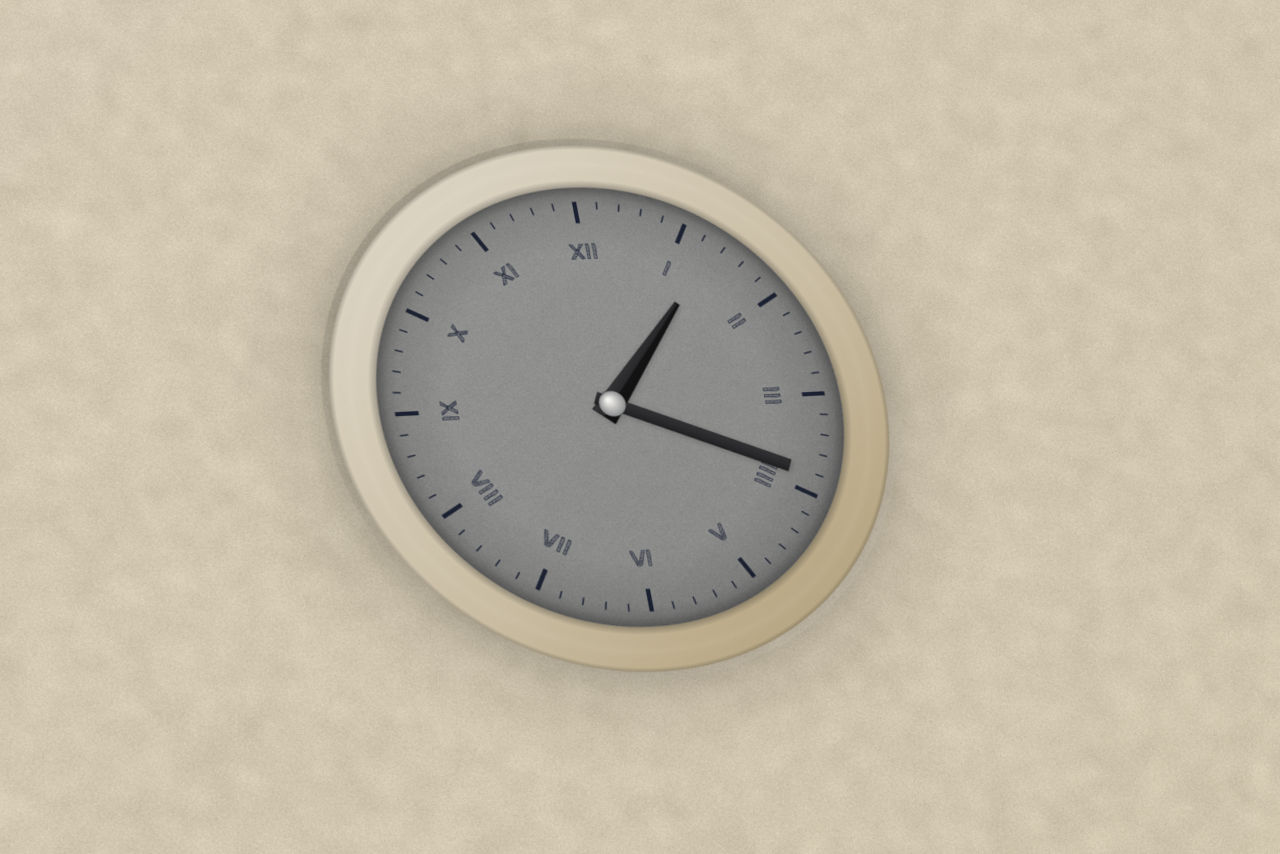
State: 1h19
